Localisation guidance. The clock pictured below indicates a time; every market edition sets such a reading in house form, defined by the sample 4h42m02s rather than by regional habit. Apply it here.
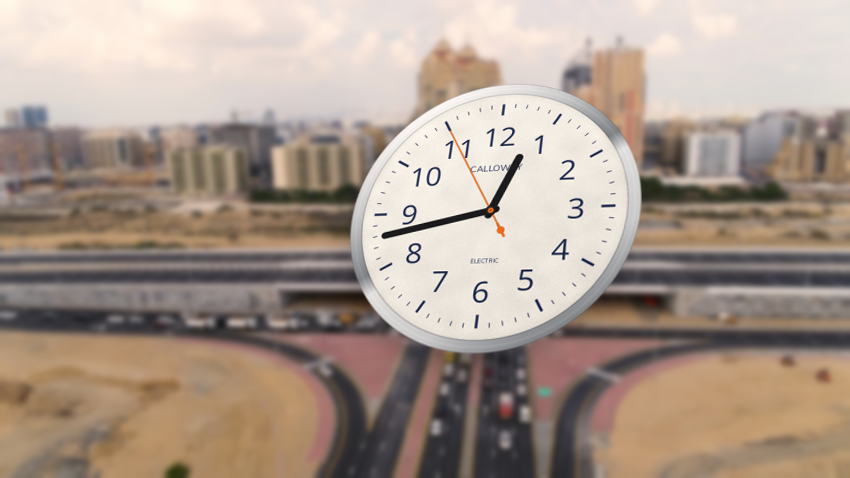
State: 12h42m55s
